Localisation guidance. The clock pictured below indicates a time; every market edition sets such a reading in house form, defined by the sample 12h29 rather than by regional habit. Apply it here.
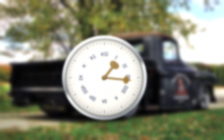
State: 1h16
